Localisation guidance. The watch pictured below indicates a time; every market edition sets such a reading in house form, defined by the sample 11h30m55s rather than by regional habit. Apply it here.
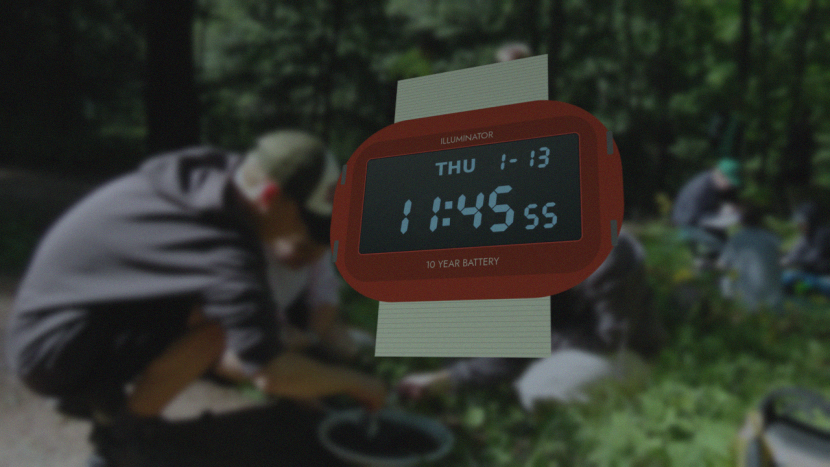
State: 11h45m55s
